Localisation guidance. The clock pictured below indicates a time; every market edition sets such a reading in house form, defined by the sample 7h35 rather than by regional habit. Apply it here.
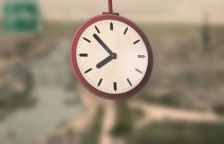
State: 7h53
